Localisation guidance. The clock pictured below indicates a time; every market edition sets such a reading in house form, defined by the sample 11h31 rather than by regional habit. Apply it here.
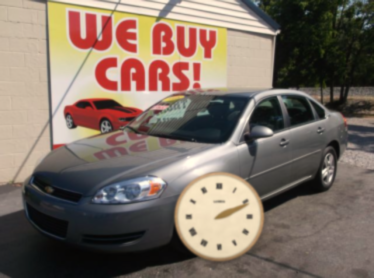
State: 2h11
